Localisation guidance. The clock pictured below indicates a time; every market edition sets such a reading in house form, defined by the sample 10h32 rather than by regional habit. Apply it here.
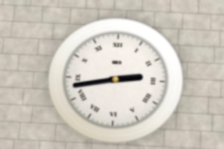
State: 2h43
